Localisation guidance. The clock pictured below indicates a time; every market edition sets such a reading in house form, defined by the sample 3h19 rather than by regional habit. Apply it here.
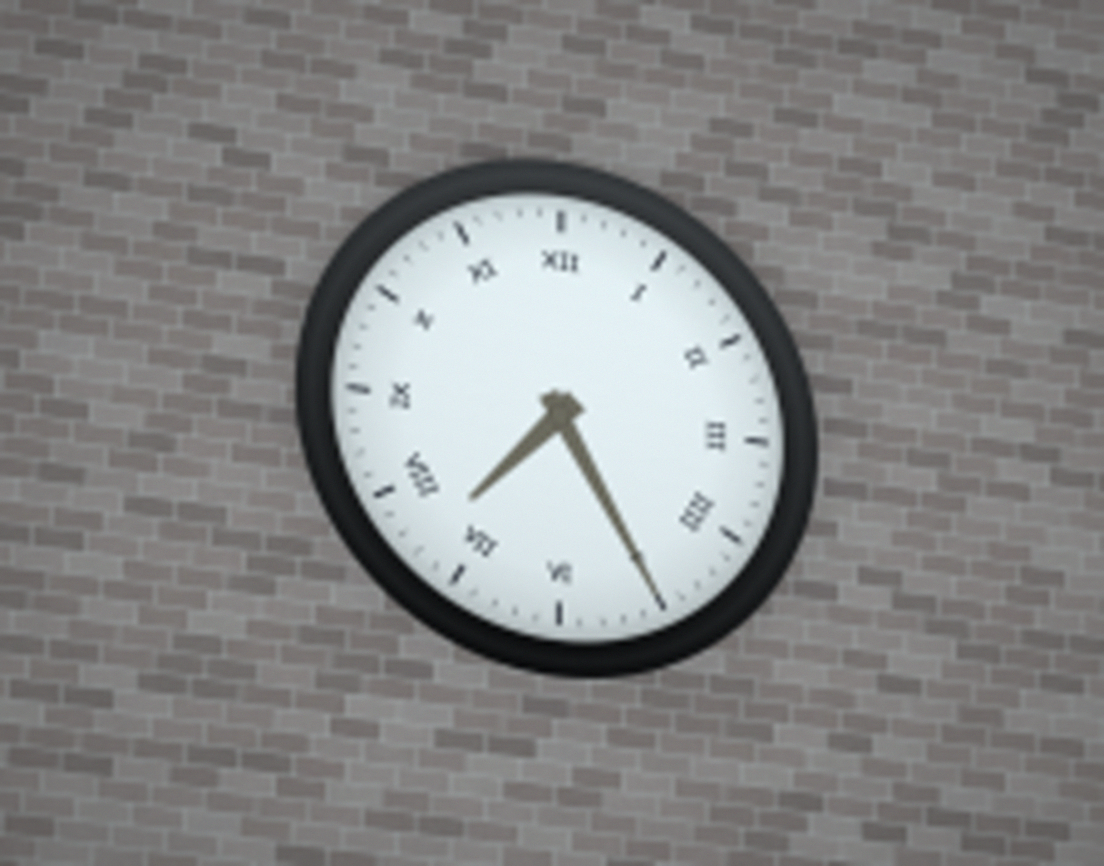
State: 7h25
